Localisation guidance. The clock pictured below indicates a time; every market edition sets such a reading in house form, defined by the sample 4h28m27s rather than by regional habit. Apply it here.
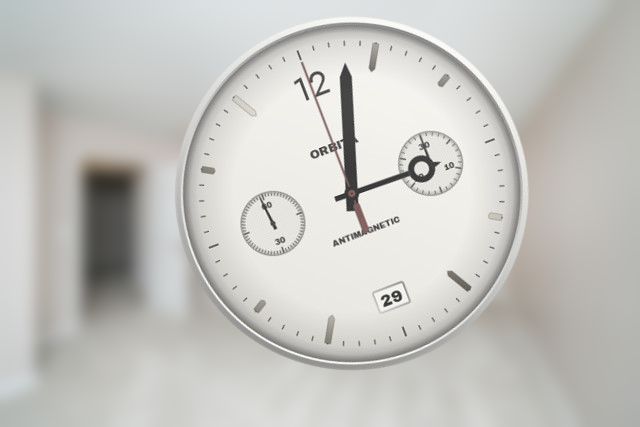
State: 3h02m59s
